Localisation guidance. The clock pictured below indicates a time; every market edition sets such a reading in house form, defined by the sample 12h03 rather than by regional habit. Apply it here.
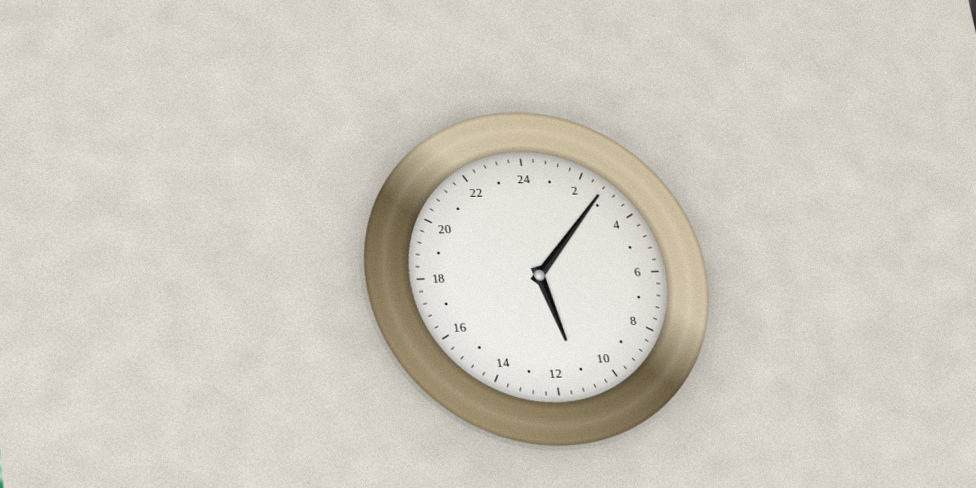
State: 11h07
